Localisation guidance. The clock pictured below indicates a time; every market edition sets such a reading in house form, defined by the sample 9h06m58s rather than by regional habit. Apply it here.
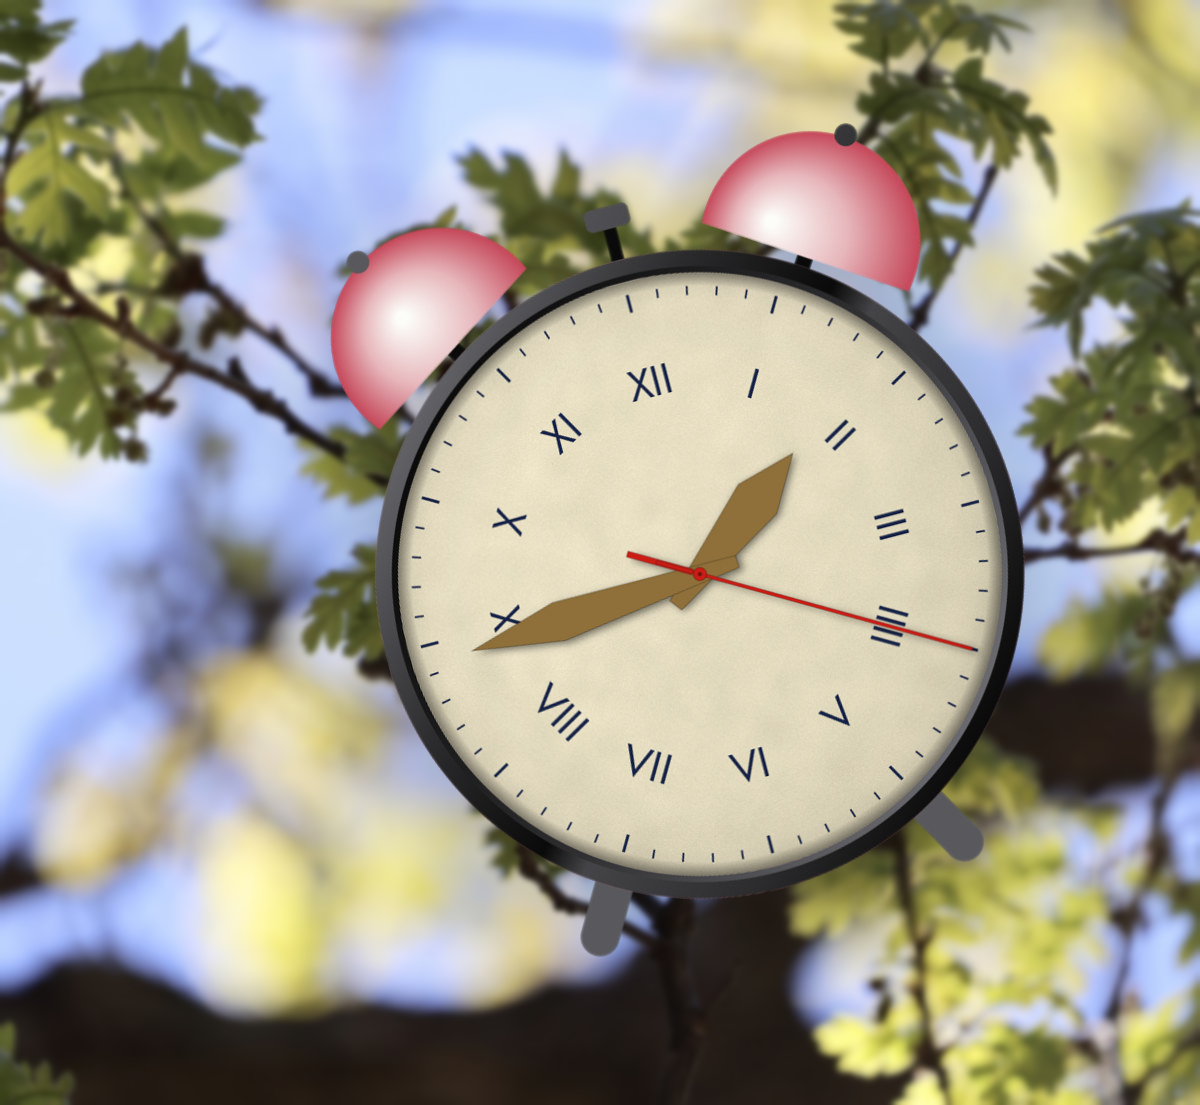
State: 1h44m20s
